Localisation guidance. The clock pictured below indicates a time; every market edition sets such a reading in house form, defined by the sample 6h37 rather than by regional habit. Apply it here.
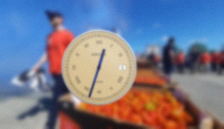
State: 12h33
